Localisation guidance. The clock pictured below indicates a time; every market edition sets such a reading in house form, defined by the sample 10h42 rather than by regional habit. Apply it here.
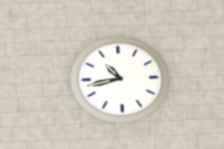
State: 10h43
